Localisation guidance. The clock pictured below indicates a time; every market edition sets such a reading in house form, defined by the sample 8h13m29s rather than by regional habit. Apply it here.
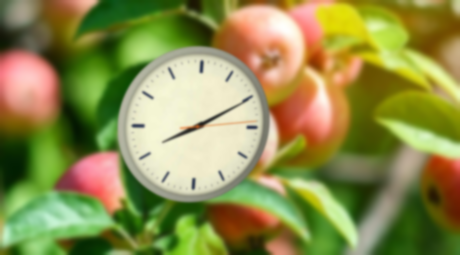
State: 8h10m14s
